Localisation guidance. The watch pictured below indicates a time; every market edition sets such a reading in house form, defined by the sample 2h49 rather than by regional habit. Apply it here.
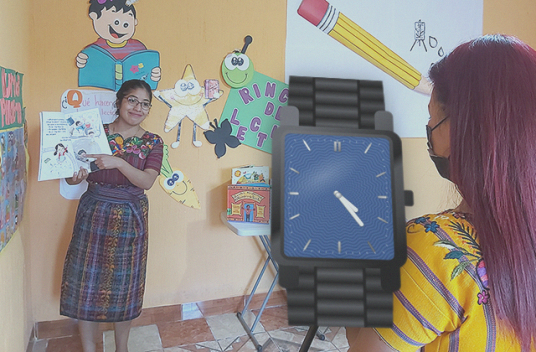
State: 4h24
